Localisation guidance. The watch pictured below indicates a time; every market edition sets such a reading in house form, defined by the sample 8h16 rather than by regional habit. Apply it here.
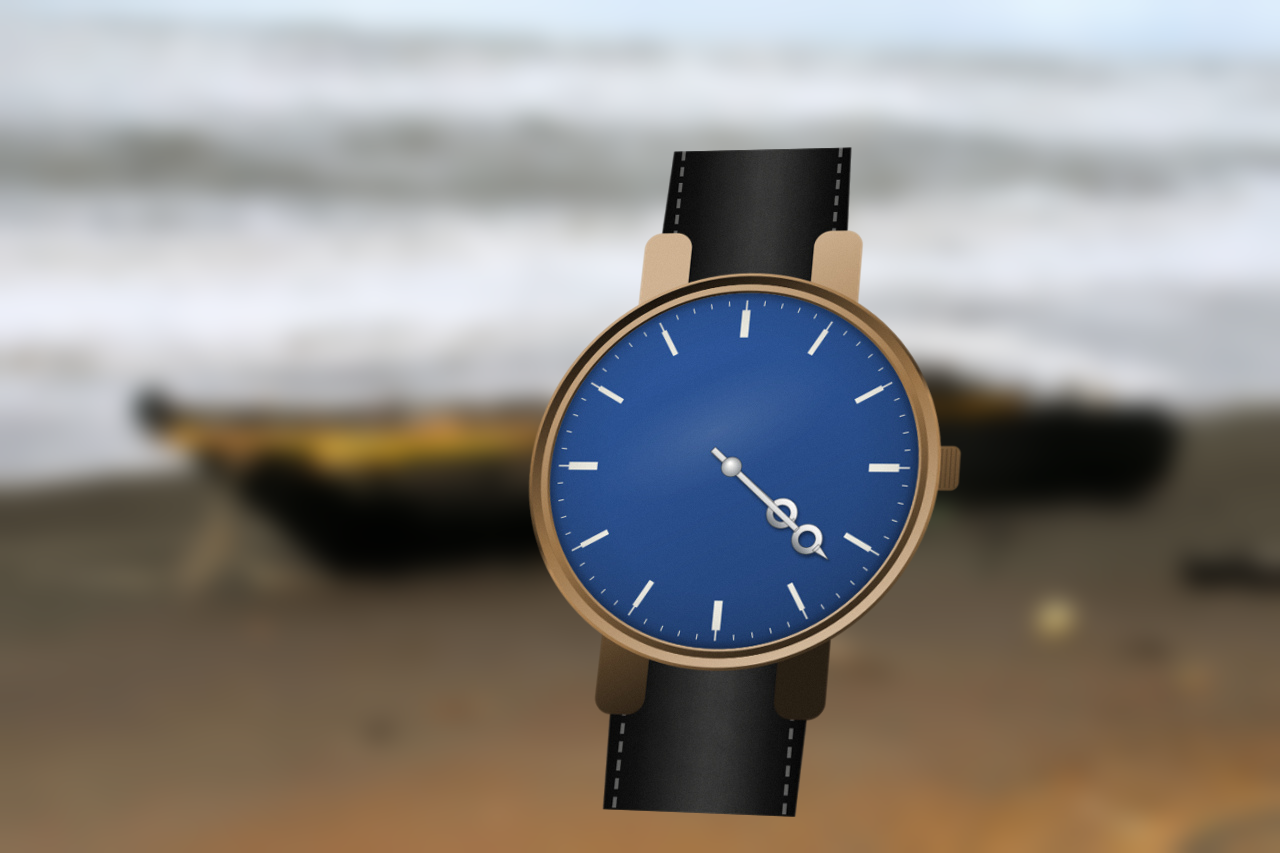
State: 4h22
